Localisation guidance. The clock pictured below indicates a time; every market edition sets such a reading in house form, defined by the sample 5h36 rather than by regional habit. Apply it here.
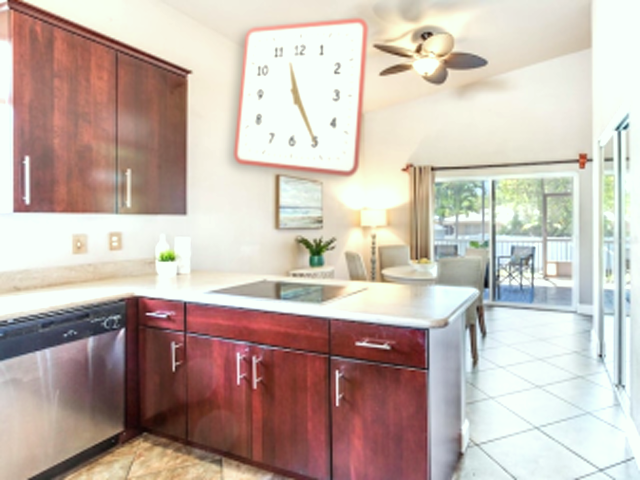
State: 11h25
